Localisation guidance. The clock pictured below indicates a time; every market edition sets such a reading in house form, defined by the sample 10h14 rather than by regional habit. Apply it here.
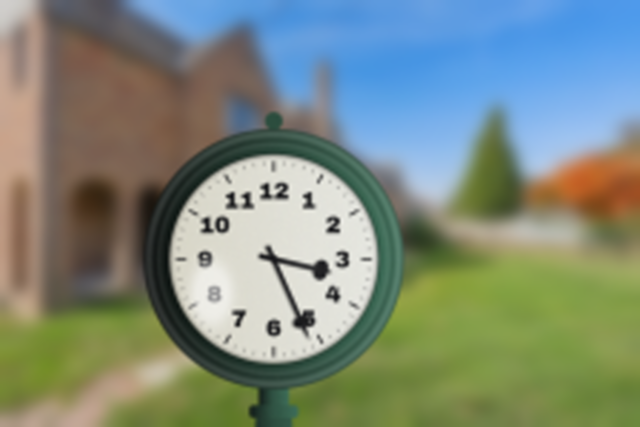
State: 3h26
